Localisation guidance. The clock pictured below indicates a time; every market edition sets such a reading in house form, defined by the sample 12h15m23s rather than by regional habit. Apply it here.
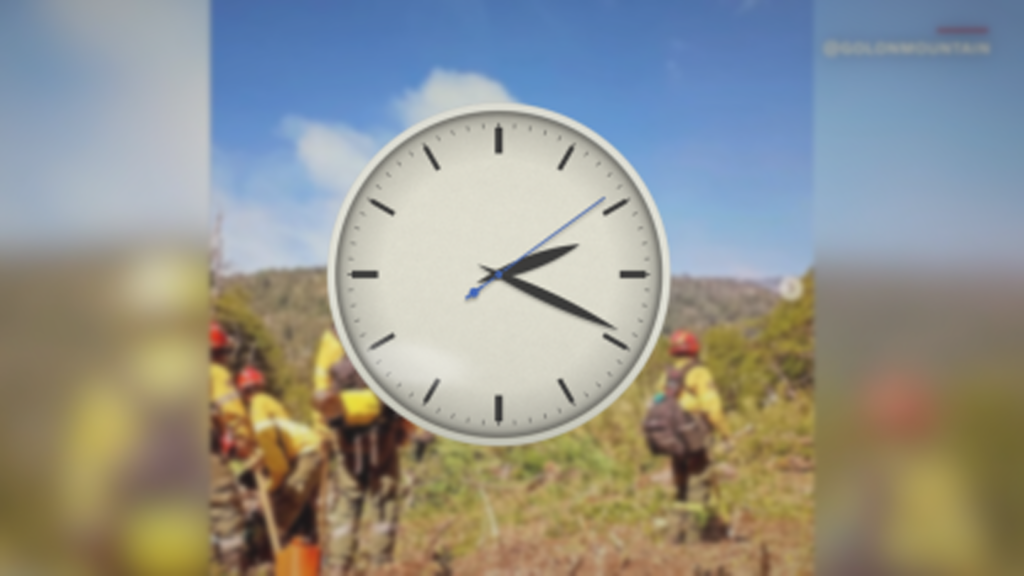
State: 2h19m09s
